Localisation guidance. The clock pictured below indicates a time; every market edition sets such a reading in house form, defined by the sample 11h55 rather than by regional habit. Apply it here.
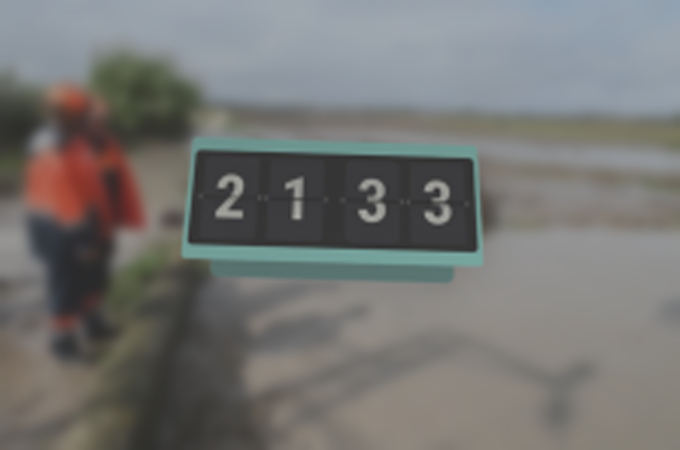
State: 21h33
